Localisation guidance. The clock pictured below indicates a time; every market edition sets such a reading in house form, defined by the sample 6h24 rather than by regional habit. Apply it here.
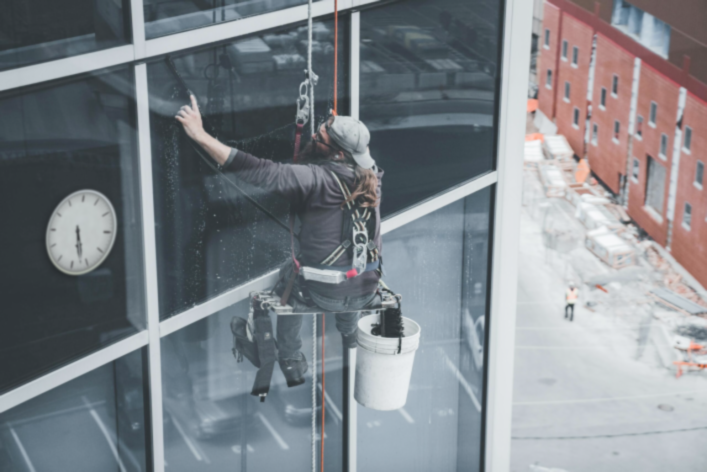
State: 5h27
